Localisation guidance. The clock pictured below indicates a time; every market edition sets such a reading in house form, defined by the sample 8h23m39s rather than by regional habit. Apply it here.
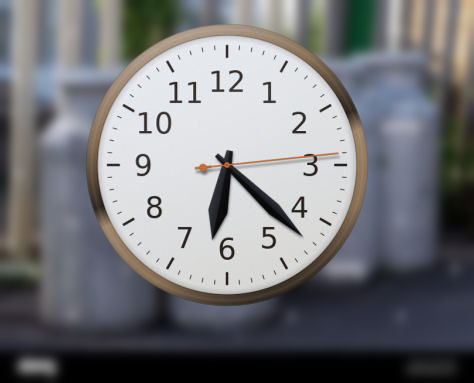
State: 6h22m14s
